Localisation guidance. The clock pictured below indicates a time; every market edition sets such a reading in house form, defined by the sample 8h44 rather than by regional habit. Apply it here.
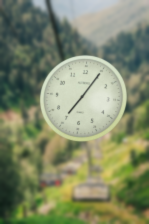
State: 7h05
